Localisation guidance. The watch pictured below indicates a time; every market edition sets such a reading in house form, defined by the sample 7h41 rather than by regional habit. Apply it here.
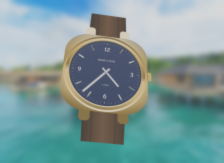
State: 4h37
